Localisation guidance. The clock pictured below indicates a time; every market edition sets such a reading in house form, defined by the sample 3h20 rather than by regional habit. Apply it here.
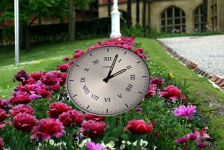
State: 2h03
